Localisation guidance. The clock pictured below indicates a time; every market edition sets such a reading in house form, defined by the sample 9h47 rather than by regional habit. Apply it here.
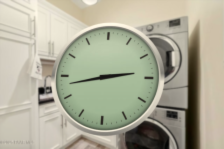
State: 2h43
